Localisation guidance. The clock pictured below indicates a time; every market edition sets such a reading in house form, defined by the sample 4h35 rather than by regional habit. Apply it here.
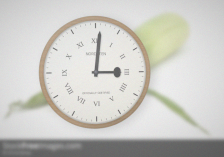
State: 3h01
